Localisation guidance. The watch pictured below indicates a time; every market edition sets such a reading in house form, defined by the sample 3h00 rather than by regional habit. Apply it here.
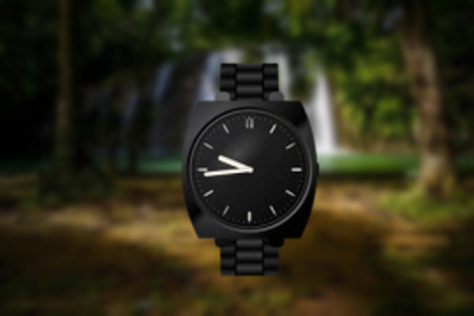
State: 9h44
